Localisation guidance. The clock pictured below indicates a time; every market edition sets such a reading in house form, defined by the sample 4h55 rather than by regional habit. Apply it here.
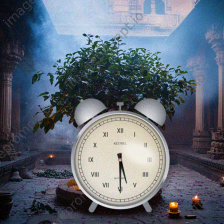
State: 5h30
